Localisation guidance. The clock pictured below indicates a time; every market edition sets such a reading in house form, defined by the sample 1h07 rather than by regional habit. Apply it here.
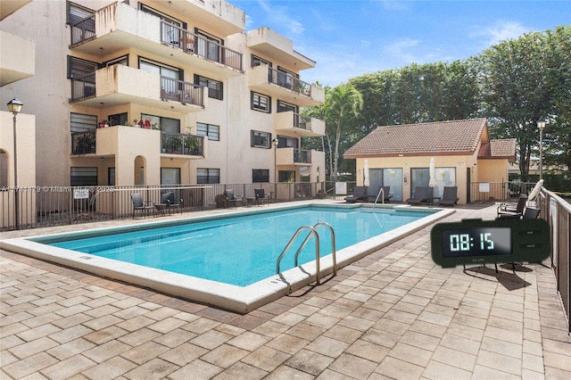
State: 8h15
